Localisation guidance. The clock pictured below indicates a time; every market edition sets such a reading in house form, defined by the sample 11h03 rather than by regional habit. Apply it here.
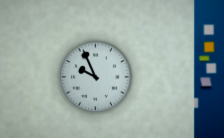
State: 9h56
